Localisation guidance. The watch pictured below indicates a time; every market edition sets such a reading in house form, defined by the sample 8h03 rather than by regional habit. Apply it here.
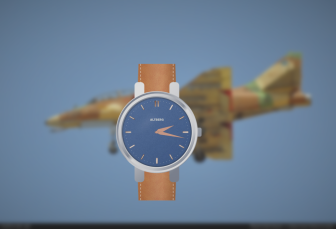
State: 2h17
